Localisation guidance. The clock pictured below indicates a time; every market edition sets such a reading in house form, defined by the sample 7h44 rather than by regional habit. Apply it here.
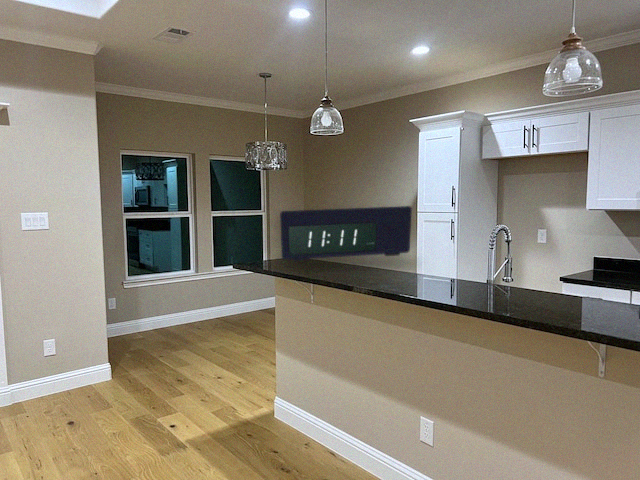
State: 11h11
